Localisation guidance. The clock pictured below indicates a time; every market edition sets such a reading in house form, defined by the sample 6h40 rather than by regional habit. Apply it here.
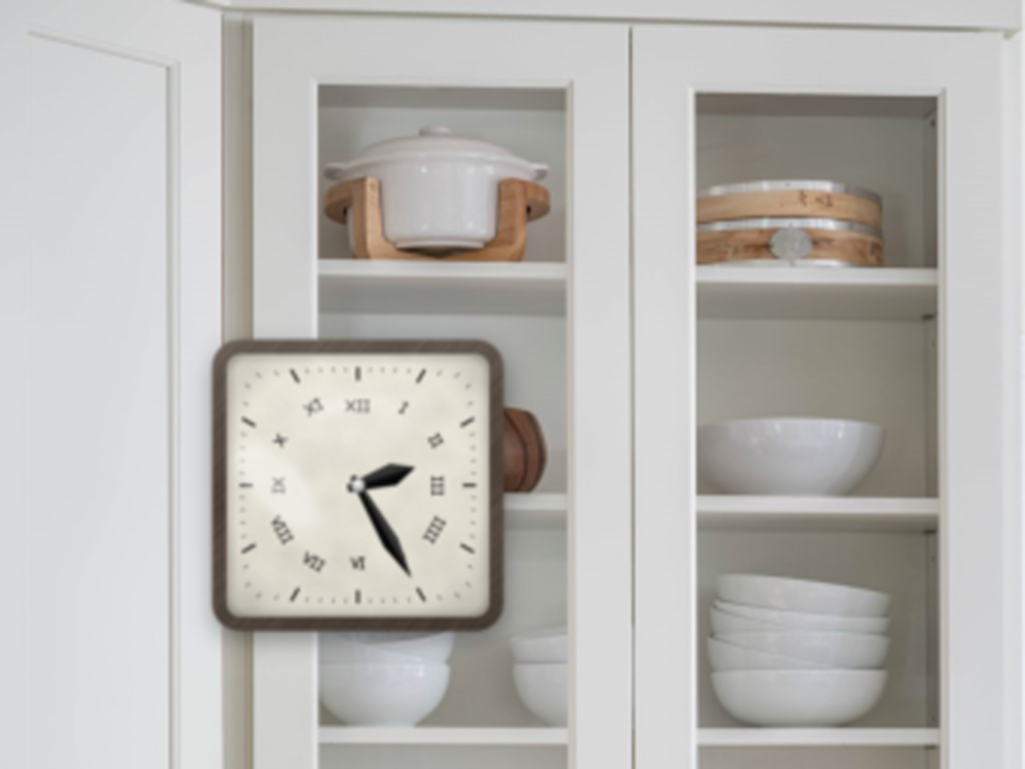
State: 2h25
